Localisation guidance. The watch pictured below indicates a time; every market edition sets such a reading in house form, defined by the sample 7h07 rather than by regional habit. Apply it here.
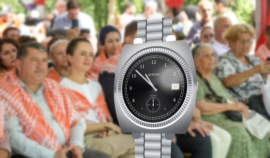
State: 10h52
